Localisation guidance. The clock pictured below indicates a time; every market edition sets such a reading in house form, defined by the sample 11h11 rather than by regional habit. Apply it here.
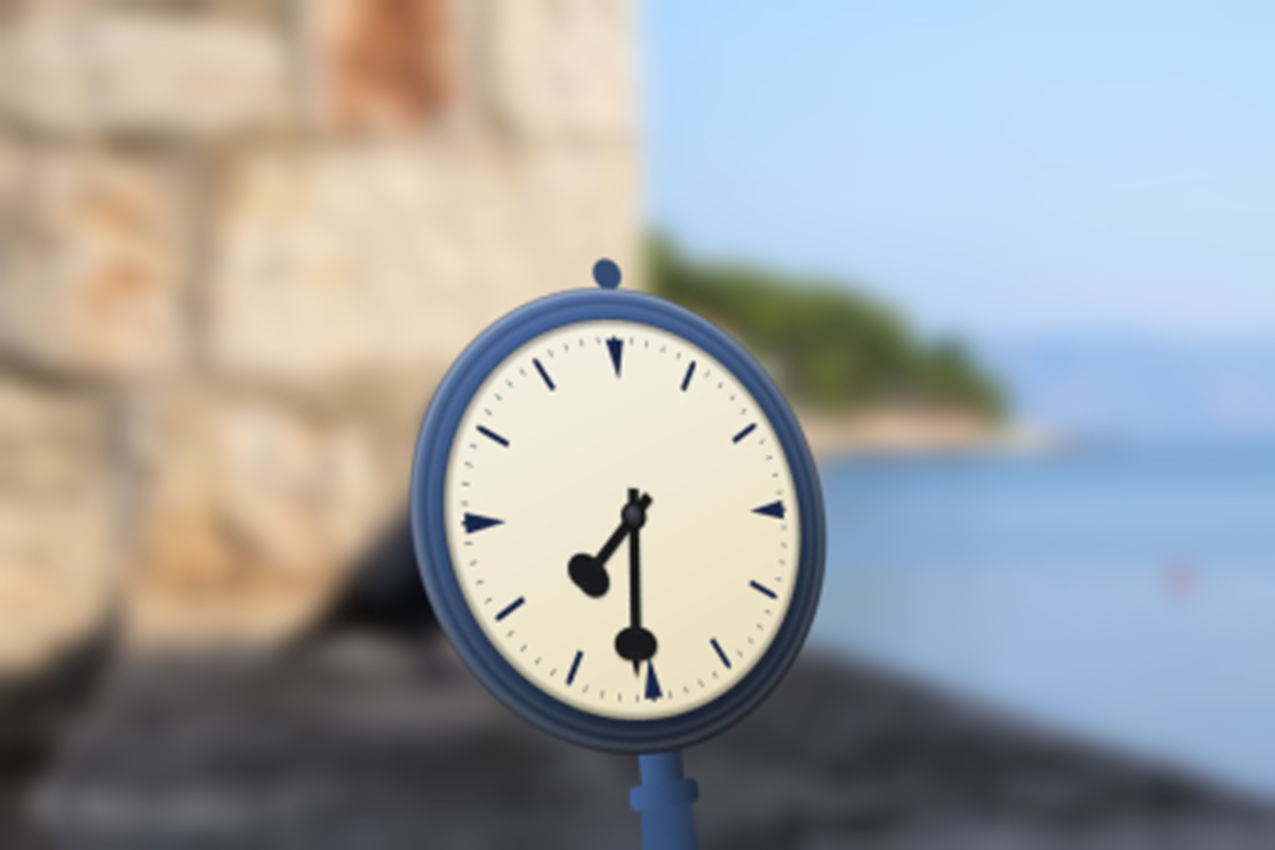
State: 7h31
